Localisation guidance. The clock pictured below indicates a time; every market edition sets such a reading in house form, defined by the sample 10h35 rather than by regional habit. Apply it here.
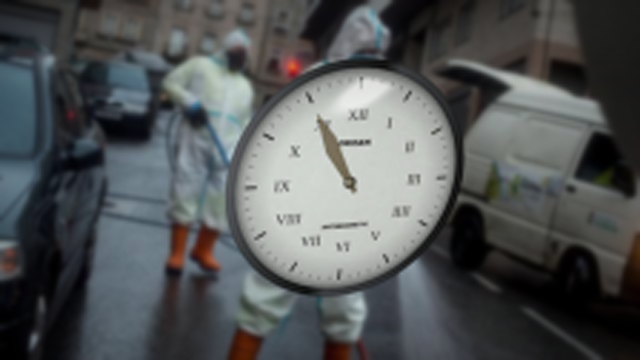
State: 10h55
